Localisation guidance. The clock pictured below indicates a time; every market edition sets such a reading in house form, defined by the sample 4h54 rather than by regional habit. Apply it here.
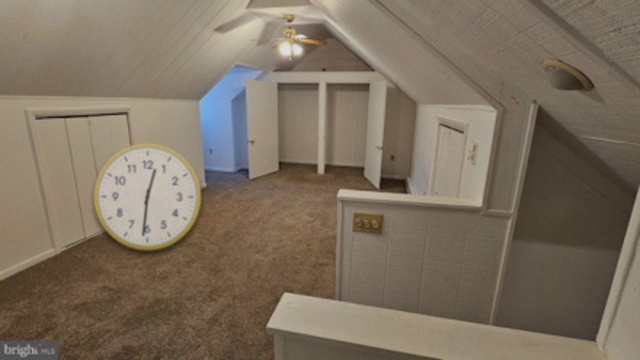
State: 12h31
